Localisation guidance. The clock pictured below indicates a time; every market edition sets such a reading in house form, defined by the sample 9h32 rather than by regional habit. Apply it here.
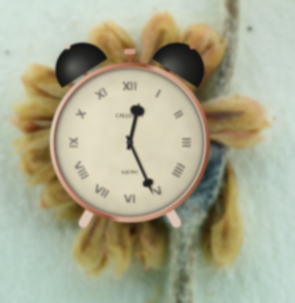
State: 12h26
